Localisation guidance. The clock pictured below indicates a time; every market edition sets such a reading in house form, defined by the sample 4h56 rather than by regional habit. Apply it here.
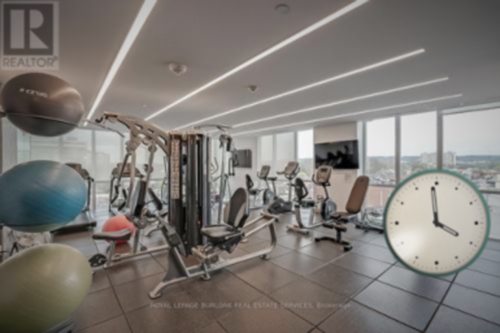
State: 3h59
